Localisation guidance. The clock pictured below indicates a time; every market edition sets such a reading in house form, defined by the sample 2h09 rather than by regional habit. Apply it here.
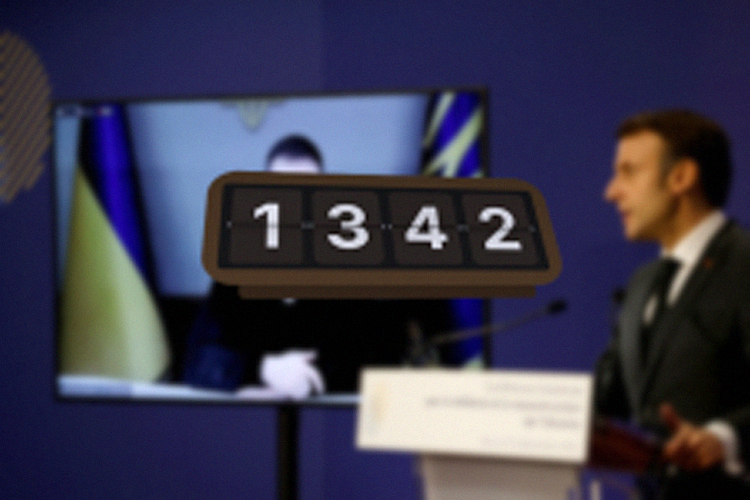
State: 13h42
